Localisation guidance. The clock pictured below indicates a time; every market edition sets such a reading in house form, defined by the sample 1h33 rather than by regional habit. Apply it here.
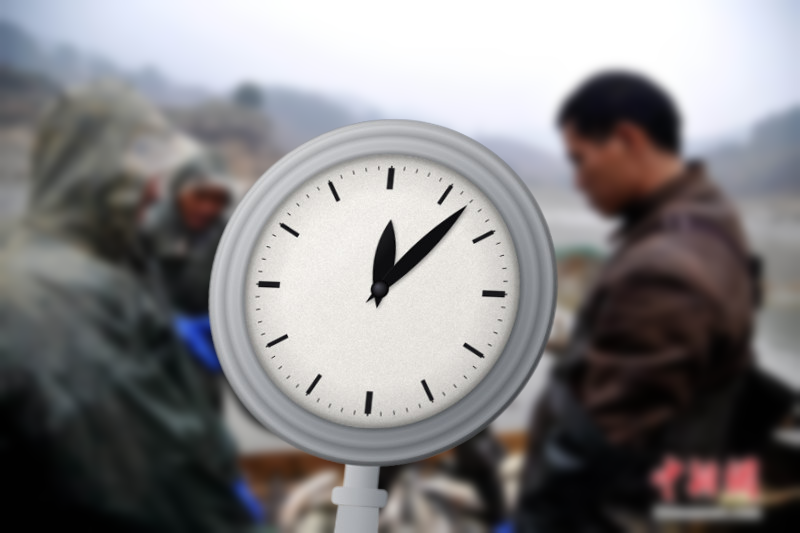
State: 12h07
